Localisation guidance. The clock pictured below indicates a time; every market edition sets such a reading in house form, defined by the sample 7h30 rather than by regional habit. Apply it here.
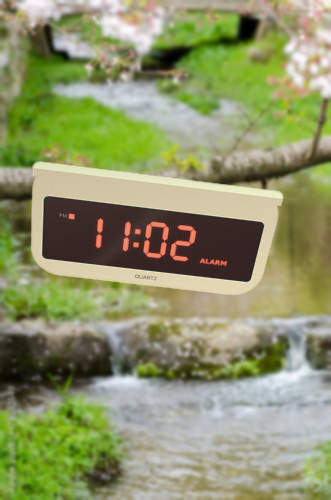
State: 11h02
